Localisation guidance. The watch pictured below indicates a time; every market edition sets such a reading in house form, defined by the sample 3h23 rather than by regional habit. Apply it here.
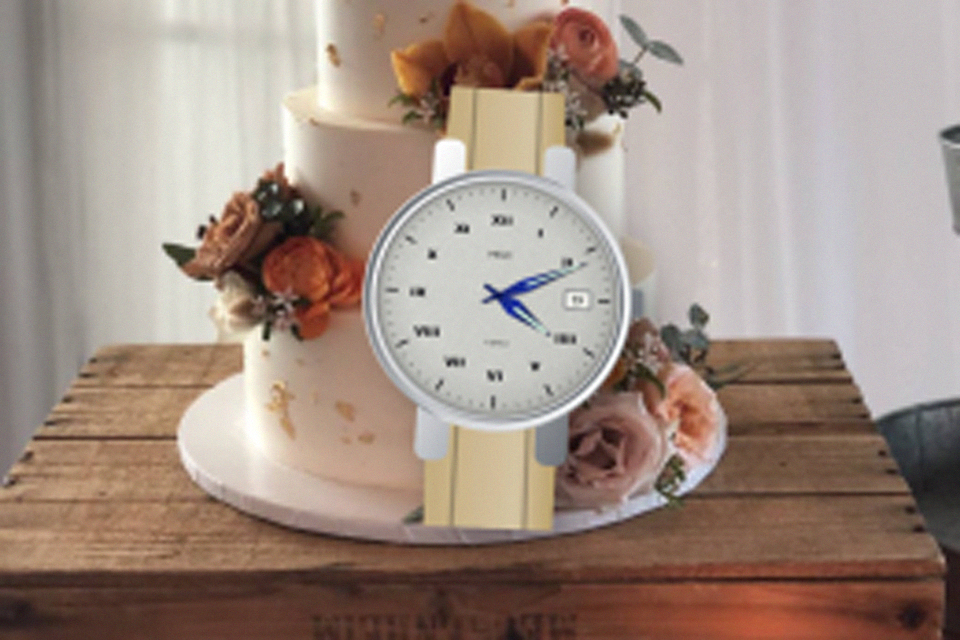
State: 4h11
